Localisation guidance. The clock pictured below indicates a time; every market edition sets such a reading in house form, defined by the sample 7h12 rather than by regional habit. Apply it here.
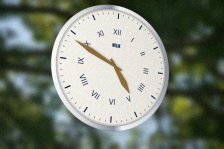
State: 4h49
